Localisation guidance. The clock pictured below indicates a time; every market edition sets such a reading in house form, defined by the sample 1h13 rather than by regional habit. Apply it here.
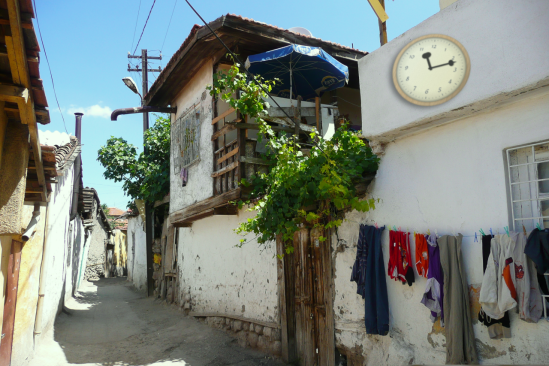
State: 11h12
